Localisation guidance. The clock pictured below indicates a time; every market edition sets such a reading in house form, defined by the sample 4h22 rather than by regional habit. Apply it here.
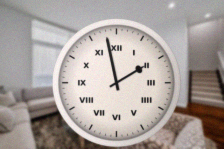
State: 1h58
